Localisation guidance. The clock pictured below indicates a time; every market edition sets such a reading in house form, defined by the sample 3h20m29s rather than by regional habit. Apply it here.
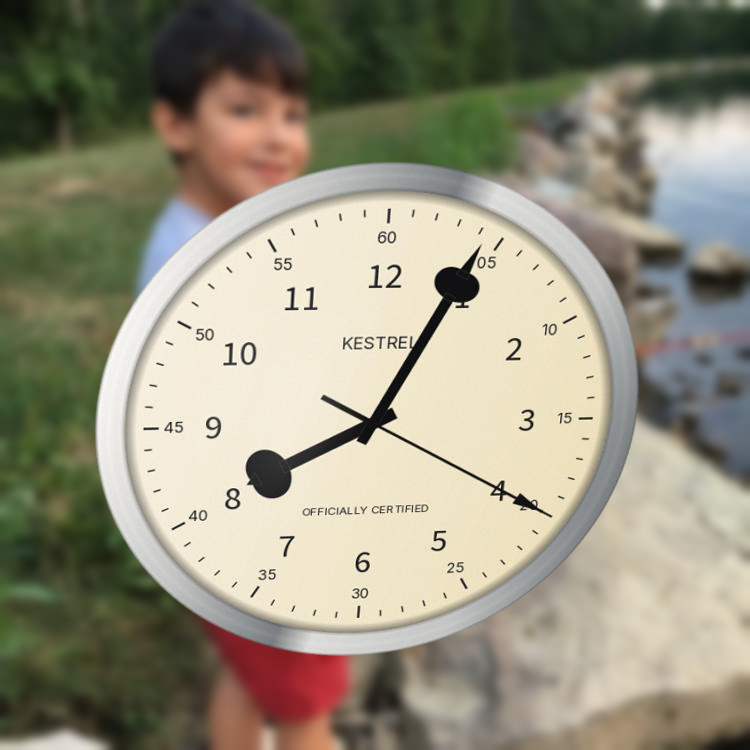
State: 8h04m20s
